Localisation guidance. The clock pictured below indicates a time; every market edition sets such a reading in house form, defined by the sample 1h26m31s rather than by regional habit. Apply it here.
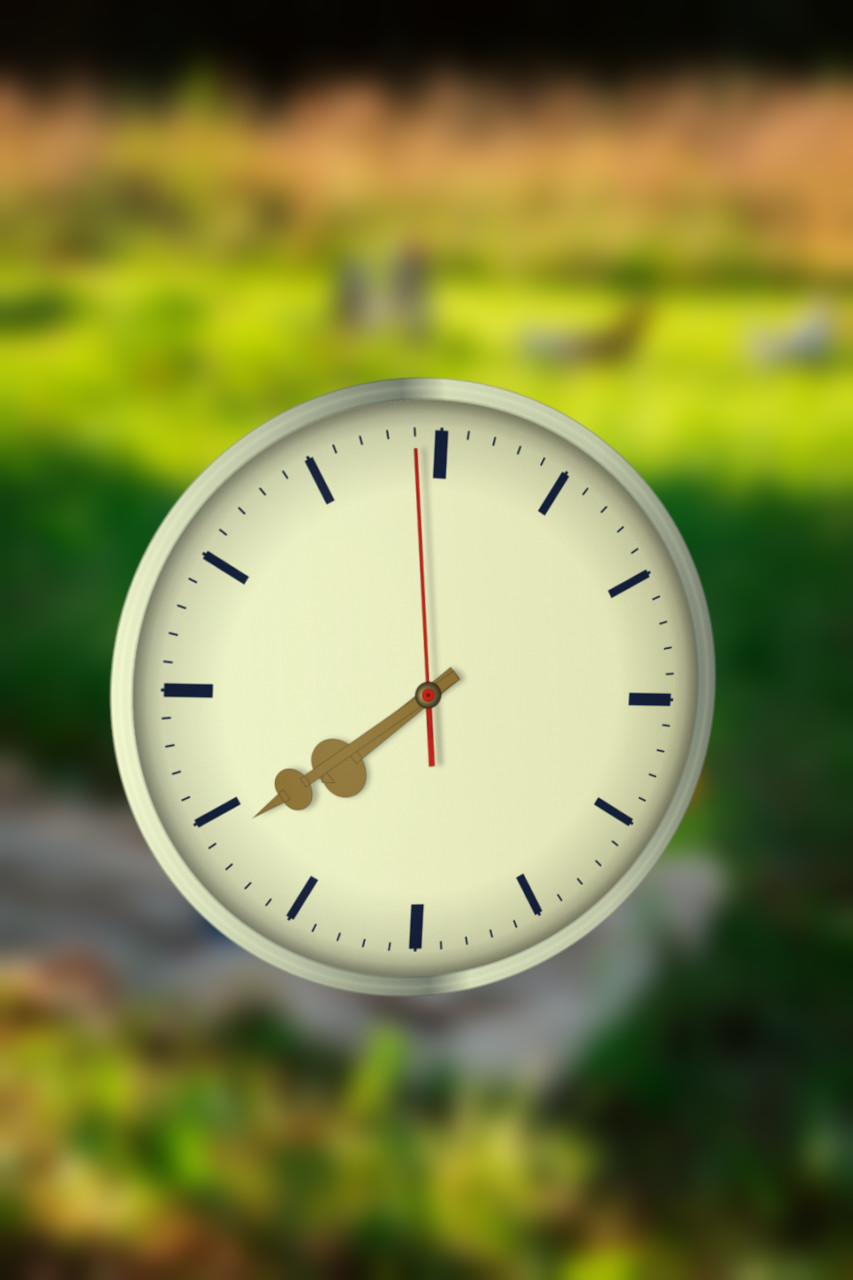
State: 7h38m59s
